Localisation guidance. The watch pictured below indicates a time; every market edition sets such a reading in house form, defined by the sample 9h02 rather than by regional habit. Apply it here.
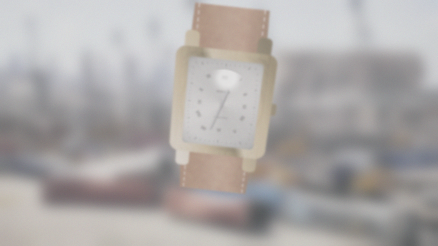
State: 12h33
